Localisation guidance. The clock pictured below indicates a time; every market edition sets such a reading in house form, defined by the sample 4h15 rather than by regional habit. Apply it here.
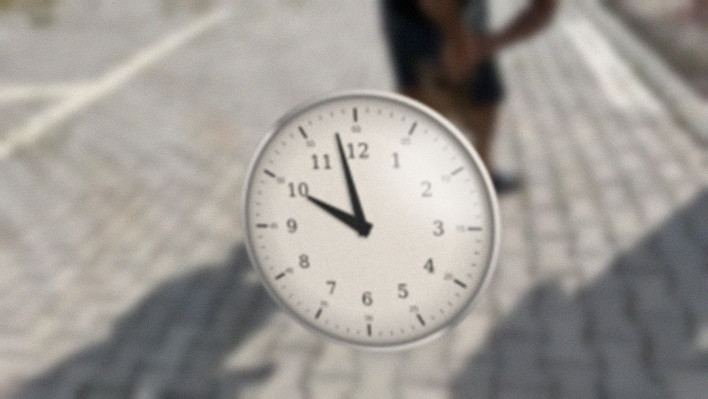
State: 9h58
